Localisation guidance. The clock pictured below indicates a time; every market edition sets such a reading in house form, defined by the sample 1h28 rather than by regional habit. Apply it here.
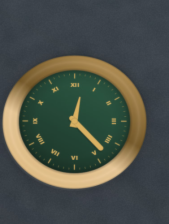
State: 12h23
